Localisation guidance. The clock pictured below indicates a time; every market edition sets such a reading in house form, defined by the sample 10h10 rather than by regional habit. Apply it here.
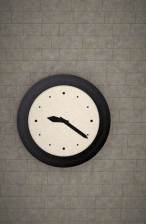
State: 9h21
